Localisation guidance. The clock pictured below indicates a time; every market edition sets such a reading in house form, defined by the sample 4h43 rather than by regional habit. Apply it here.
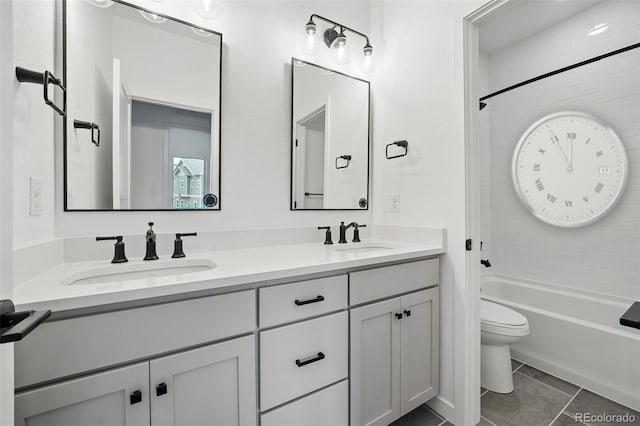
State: 11h55
